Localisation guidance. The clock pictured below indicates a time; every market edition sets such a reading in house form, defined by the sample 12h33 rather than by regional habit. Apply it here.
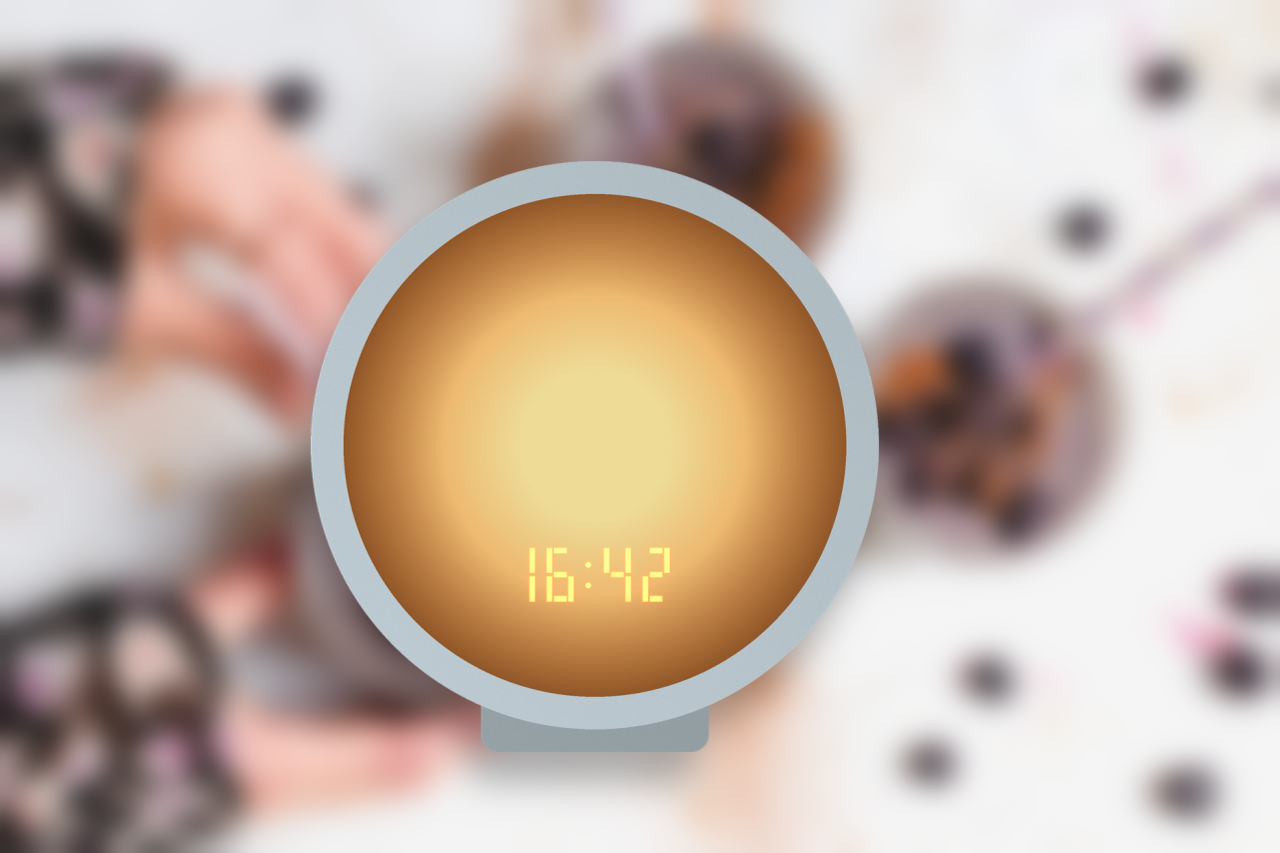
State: 16h42
